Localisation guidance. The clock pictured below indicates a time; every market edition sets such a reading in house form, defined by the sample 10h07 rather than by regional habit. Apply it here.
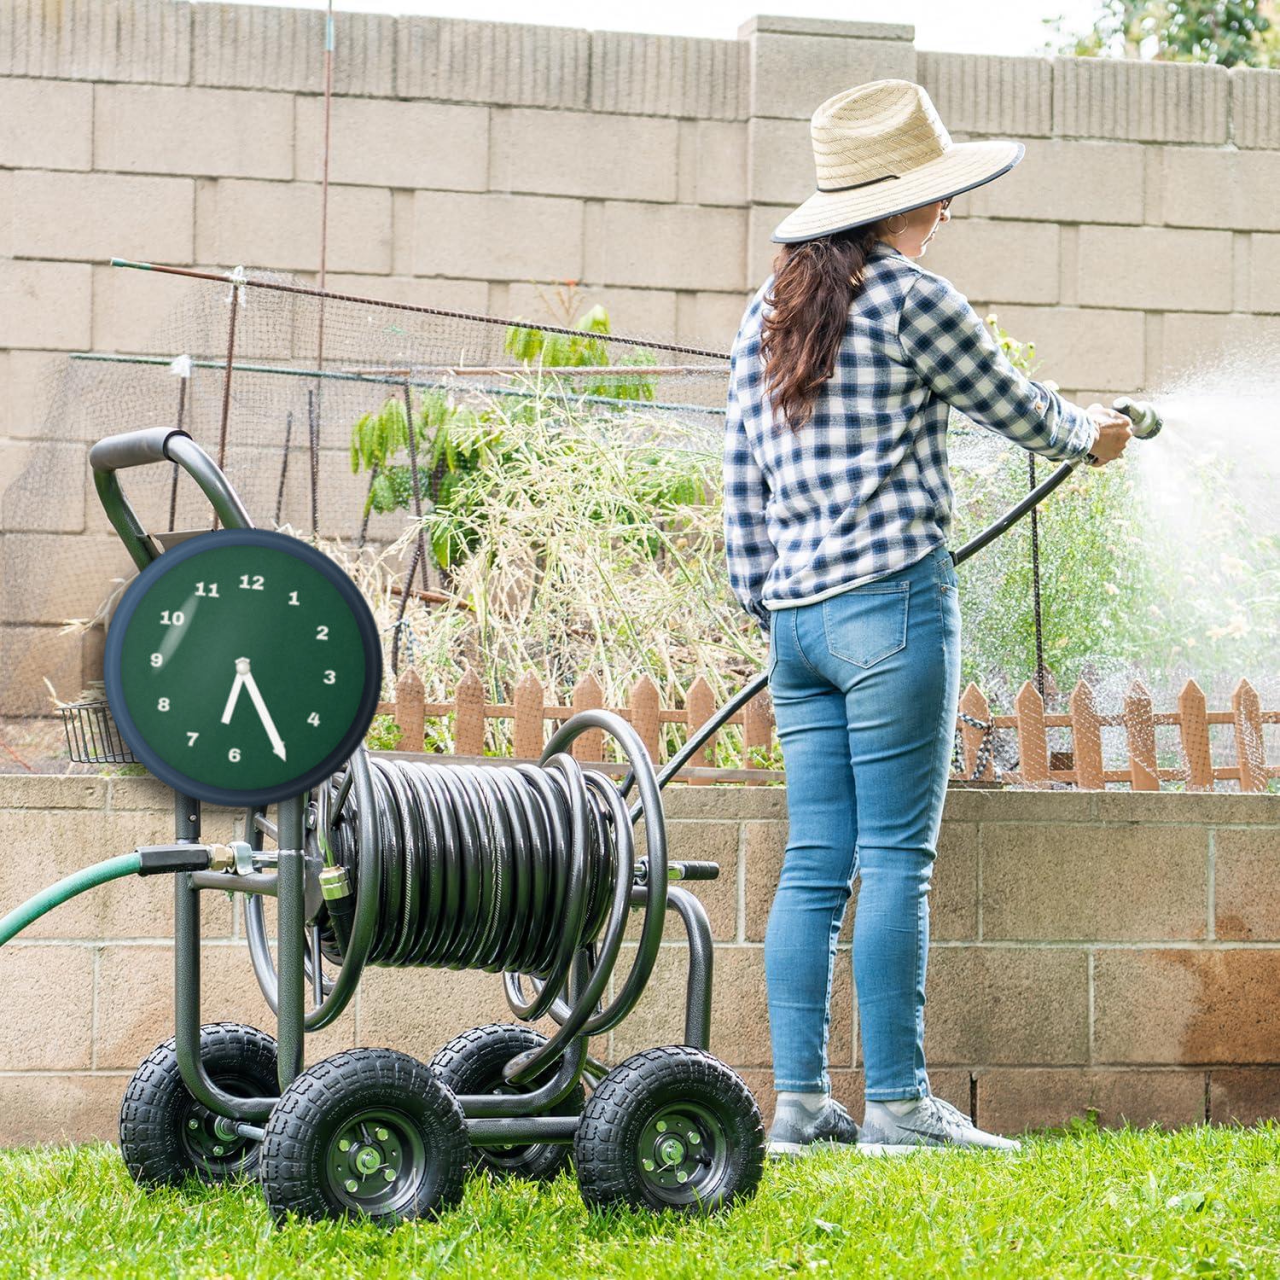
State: 6h25
